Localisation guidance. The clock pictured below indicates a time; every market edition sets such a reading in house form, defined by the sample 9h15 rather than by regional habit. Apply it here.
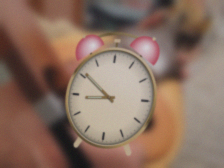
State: 8h51
